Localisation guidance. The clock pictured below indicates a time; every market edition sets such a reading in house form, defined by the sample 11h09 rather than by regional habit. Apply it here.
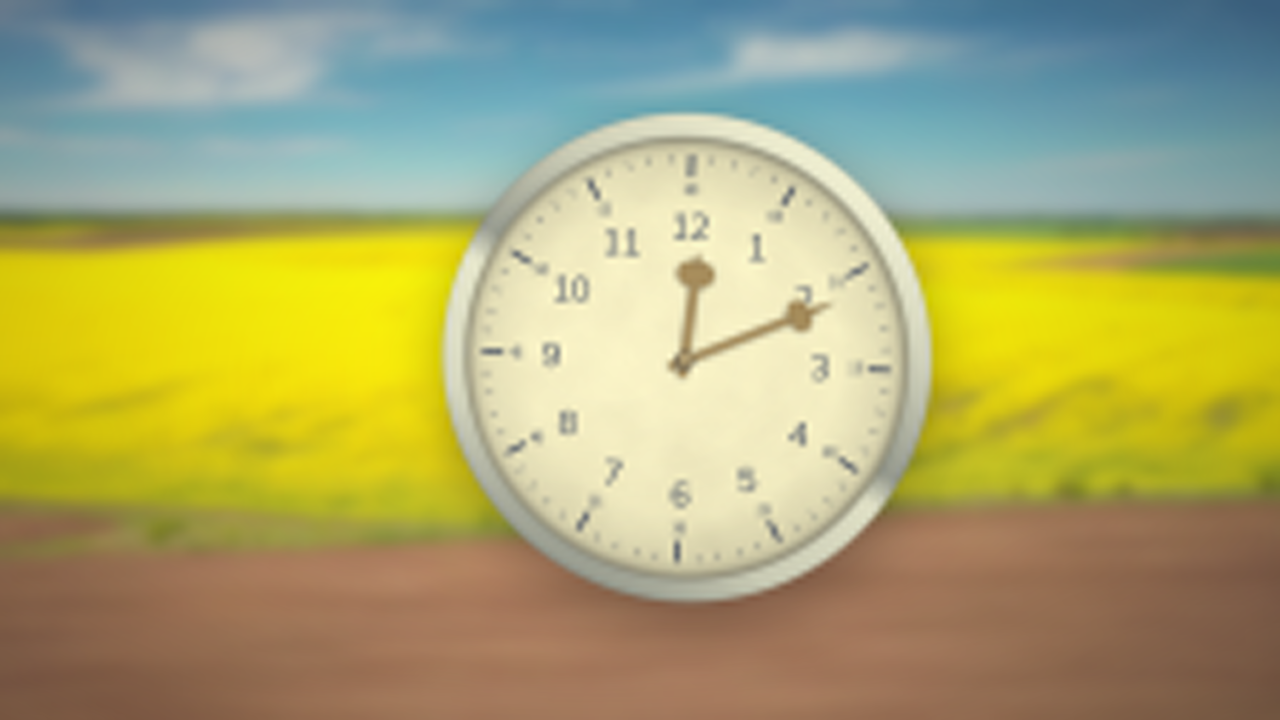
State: 12h11
